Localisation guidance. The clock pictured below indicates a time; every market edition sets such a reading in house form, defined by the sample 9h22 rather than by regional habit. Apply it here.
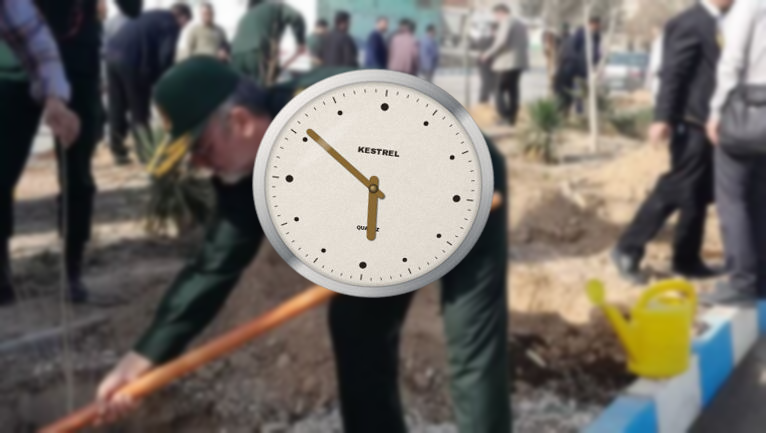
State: 5h51
